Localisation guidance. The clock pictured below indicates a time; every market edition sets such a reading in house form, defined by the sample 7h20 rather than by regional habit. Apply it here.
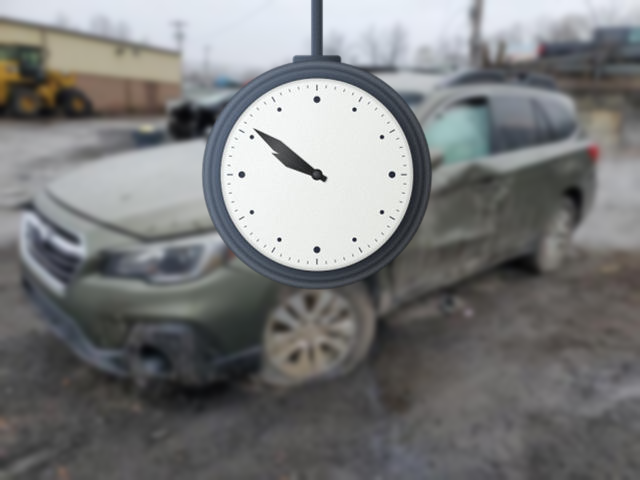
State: 9h51
